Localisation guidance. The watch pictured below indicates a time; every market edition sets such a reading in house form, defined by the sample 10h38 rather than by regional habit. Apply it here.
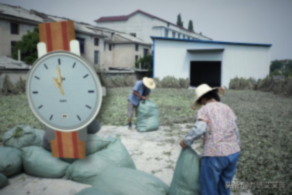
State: 10h59
